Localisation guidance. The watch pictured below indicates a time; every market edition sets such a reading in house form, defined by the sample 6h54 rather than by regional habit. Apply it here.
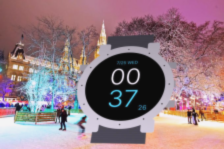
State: 0h37
